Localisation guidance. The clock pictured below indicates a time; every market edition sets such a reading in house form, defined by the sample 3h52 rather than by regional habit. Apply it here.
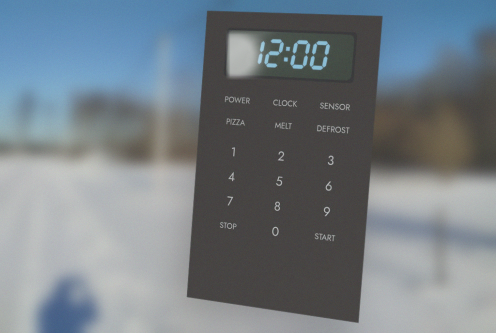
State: 12h00
